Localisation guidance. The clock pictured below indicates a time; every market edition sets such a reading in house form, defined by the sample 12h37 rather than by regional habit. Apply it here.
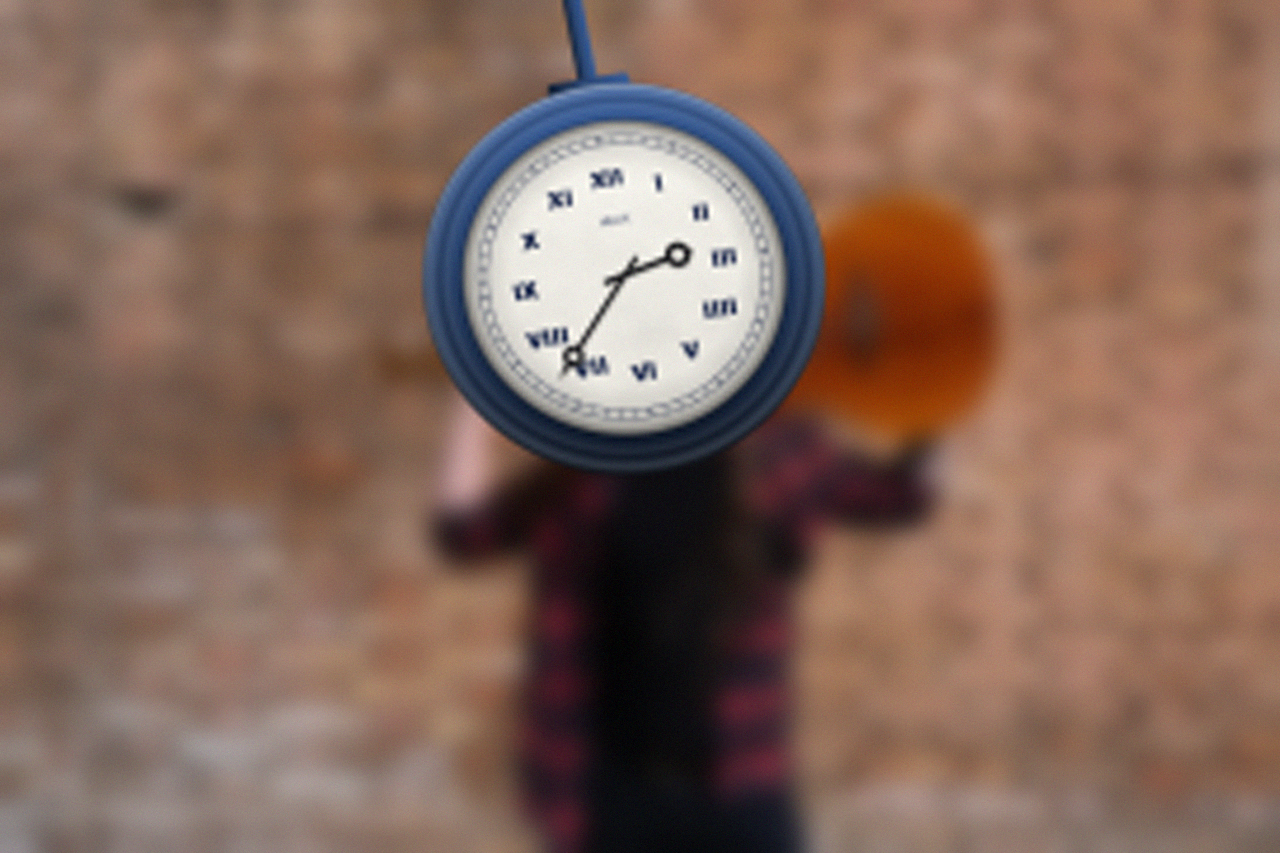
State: 2h37
